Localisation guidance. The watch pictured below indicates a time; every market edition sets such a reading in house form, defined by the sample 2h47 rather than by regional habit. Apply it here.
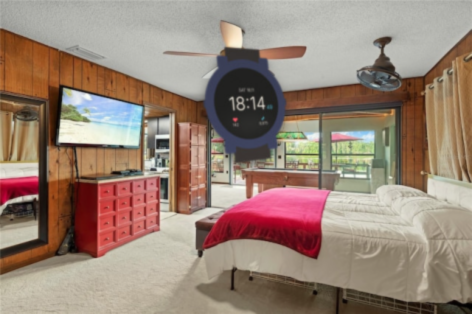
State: 18h14
